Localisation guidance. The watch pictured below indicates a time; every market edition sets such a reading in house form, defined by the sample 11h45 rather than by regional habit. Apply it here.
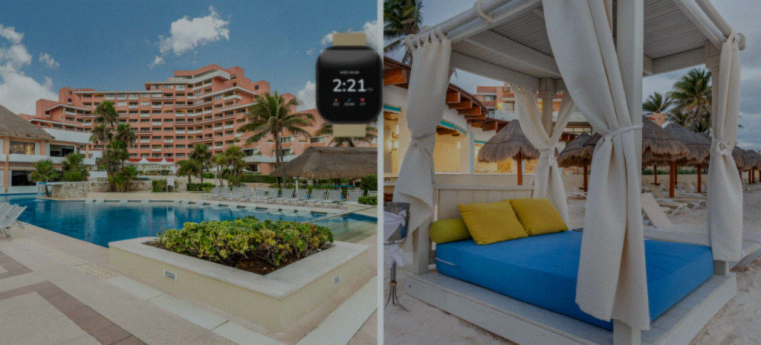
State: 2h21
